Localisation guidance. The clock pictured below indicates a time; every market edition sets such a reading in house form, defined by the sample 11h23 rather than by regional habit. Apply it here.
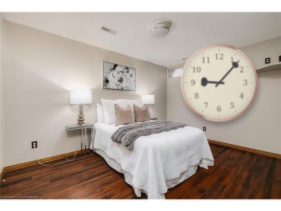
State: 9h07
